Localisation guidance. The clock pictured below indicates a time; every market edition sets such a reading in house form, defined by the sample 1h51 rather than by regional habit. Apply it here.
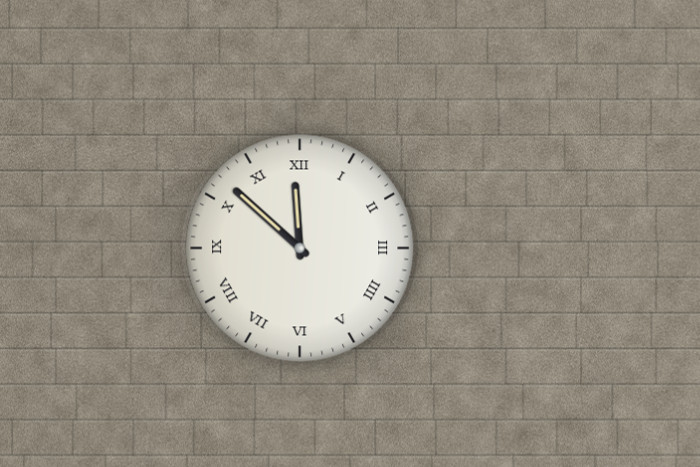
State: 11h52
